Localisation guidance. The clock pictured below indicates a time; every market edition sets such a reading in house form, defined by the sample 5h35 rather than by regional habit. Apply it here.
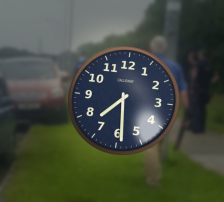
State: 7h29
